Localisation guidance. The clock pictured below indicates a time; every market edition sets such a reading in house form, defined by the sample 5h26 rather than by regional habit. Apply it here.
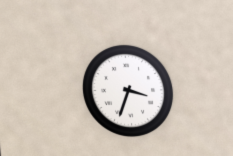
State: 3h34
